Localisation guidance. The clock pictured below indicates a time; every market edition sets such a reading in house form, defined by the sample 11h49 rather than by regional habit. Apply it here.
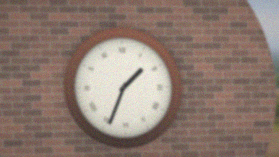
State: 1h34
